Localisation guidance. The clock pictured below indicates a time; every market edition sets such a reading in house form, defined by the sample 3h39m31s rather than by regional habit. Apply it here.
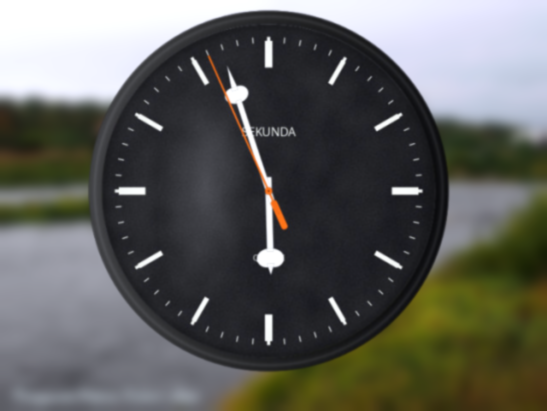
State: 5h56m56s
